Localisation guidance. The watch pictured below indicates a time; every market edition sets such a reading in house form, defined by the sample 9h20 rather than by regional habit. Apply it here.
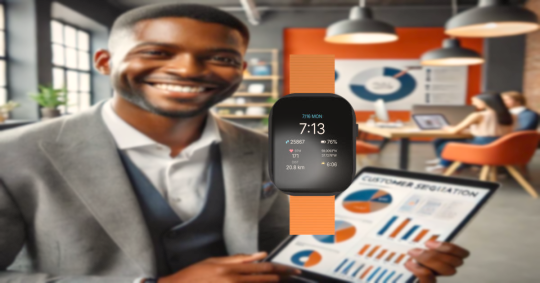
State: 7h13
